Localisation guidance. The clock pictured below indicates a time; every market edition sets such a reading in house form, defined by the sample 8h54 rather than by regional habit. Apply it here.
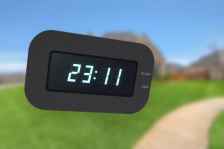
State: 23h11
